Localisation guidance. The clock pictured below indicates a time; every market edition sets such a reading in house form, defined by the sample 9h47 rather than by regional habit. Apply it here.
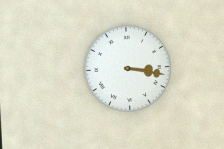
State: 3h17
